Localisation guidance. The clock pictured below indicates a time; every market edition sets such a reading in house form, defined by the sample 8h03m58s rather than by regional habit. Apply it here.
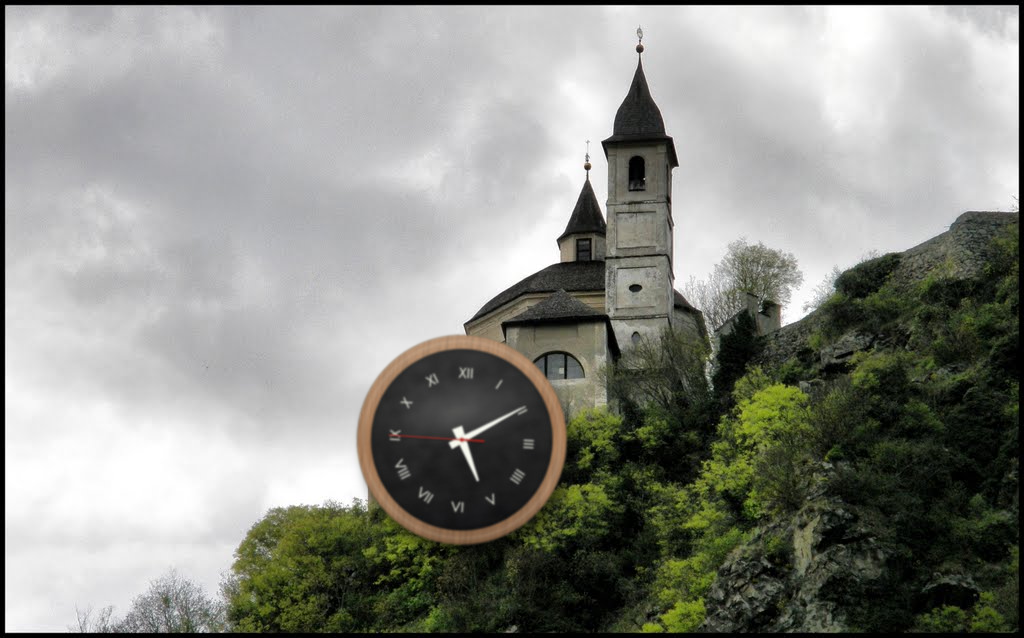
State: 5h09m45s
